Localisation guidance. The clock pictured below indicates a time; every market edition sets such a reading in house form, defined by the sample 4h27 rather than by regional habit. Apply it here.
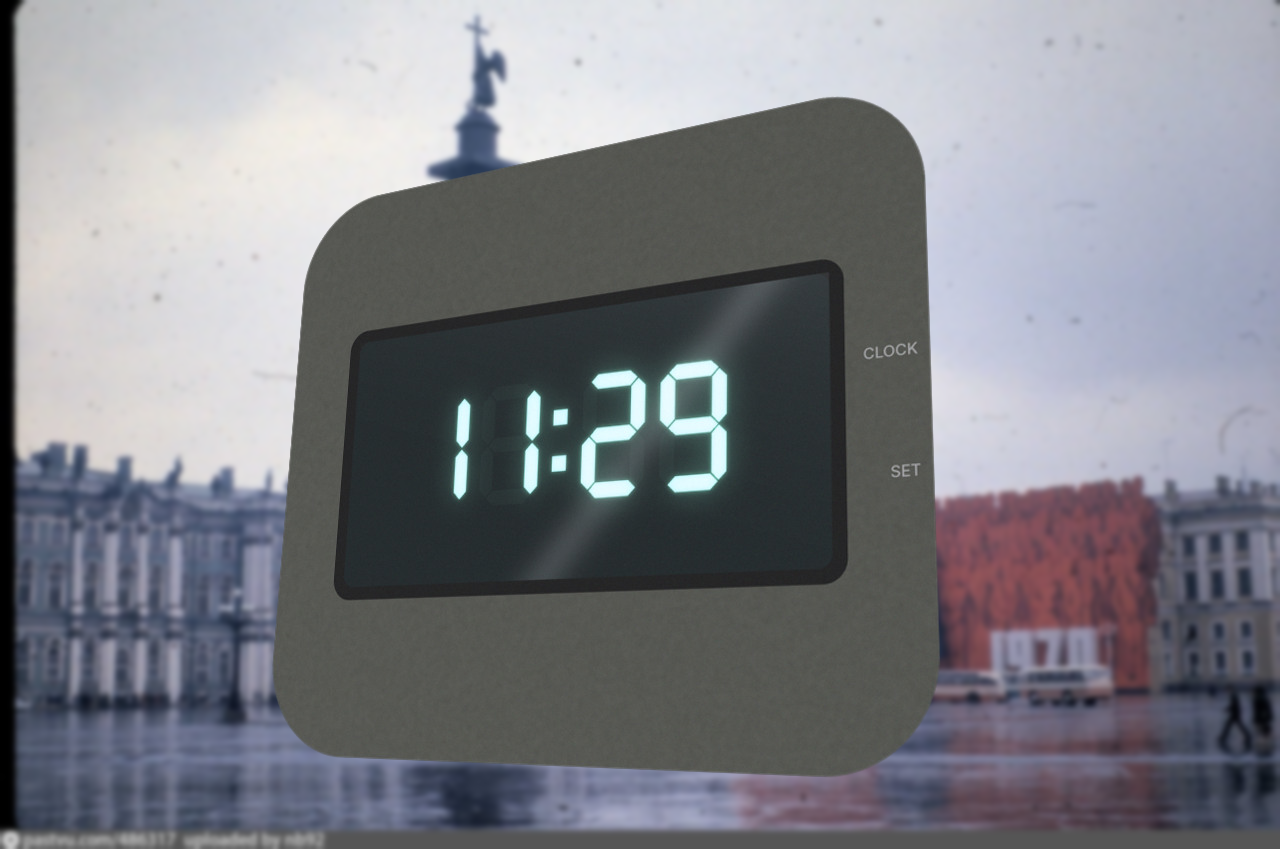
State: 11h29
